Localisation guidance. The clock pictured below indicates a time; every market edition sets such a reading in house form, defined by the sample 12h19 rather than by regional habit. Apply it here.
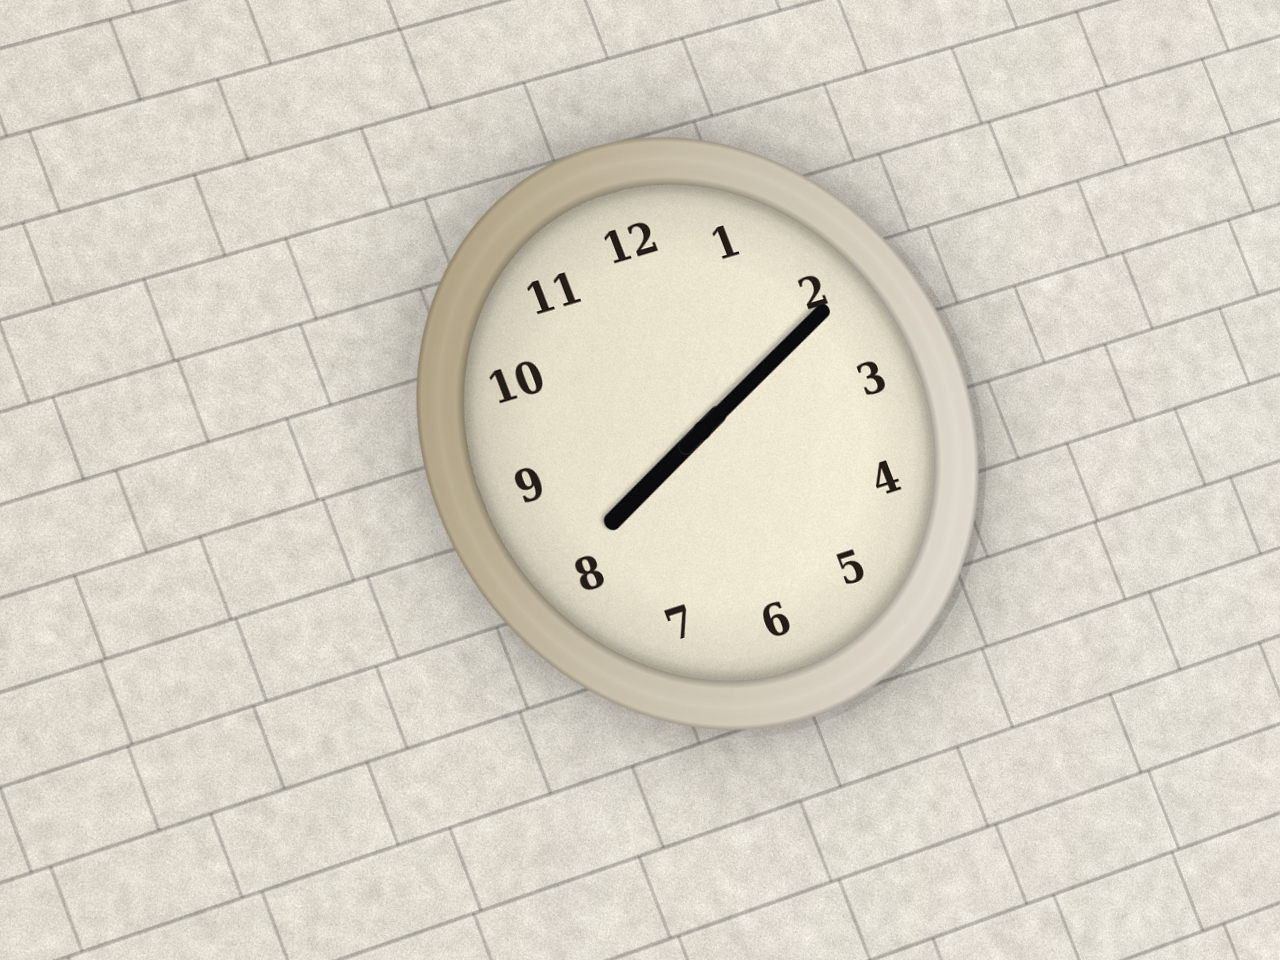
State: 8h11
